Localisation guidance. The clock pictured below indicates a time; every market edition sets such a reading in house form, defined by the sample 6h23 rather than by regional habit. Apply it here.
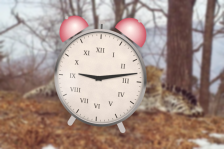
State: 9h13
